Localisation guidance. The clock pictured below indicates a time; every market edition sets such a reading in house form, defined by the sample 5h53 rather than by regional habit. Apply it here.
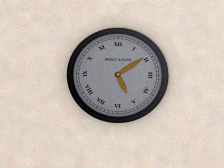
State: 5h09
